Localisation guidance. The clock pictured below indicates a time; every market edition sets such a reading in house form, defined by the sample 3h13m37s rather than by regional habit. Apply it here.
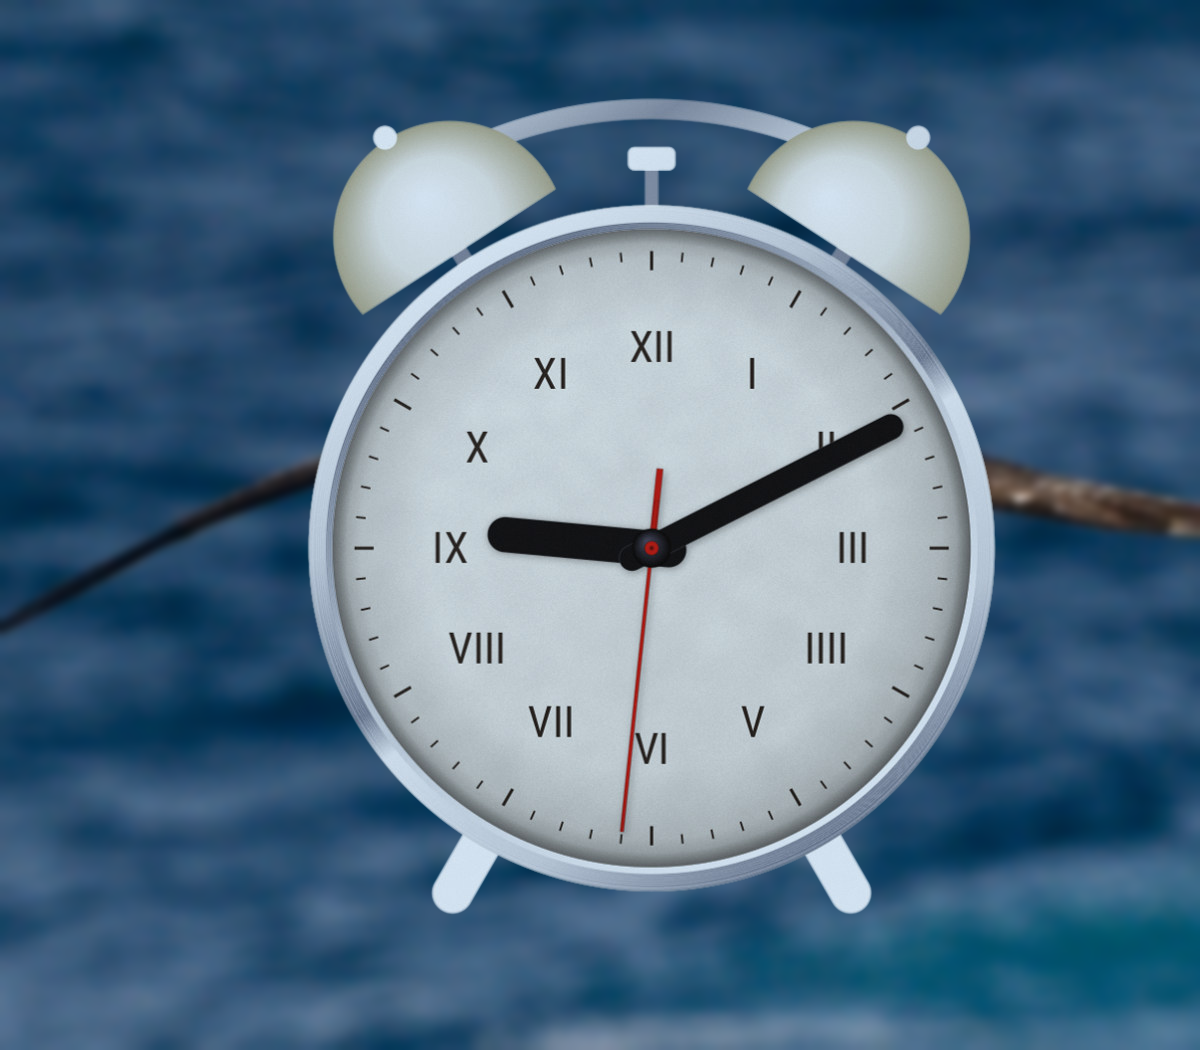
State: 9h10m31s
